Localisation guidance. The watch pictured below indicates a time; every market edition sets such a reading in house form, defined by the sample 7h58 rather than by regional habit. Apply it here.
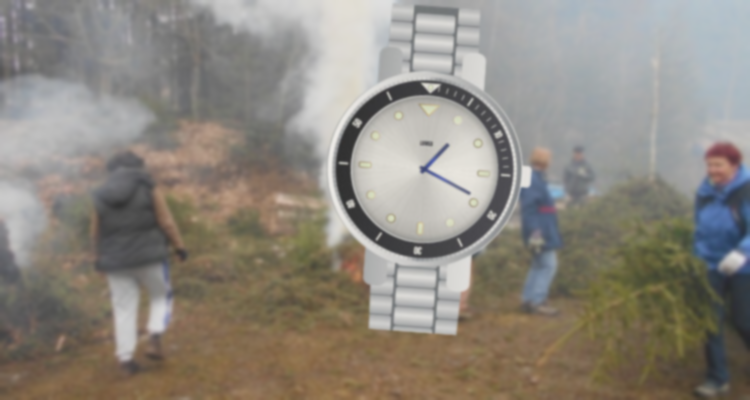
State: 1h19
